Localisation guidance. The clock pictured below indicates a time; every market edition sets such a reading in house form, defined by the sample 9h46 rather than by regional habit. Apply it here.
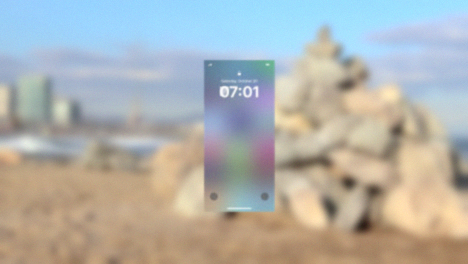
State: 7h01
